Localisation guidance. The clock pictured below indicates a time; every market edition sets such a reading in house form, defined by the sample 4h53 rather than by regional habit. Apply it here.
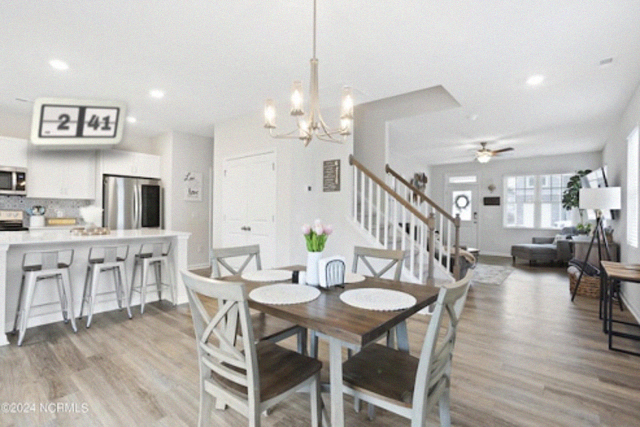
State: 2h41
